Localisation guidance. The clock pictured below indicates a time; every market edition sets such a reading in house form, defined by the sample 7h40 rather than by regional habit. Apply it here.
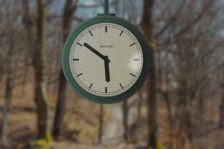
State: 5h51
